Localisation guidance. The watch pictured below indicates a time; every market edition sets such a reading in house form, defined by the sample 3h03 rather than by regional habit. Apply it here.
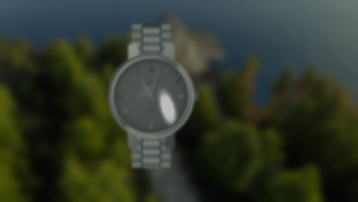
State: 11h03
